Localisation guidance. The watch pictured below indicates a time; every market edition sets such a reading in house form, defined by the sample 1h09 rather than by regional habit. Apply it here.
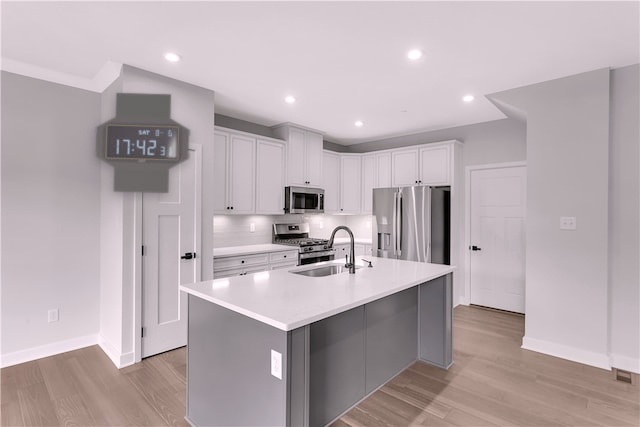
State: 17h42
